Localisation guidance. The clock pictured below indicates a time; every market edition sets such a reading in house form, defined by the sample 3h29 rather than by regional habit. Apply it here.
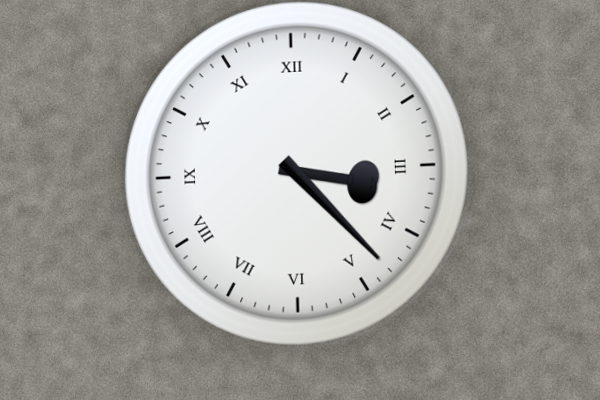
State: 3h23
